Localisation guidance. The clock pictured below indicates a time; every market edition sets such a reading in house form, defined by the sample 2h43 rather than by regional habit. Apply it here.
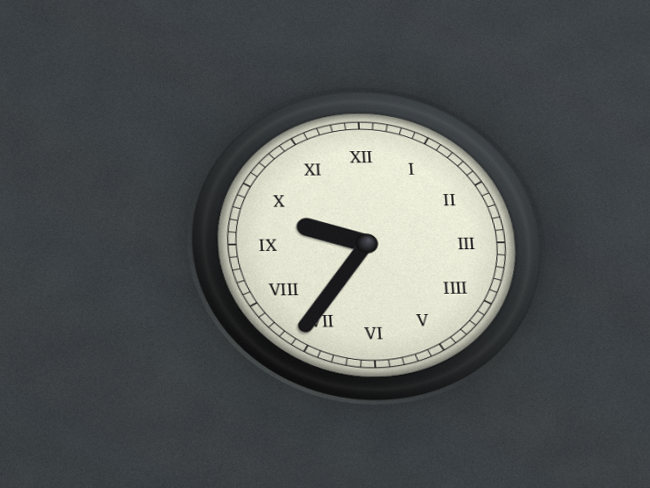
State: 9h36
